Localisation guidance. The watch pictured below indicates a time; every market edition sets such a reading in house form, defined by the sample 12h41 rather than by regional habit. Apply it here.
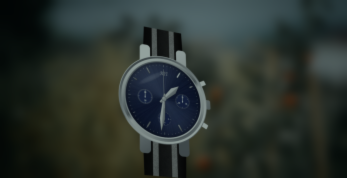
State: 1h31
